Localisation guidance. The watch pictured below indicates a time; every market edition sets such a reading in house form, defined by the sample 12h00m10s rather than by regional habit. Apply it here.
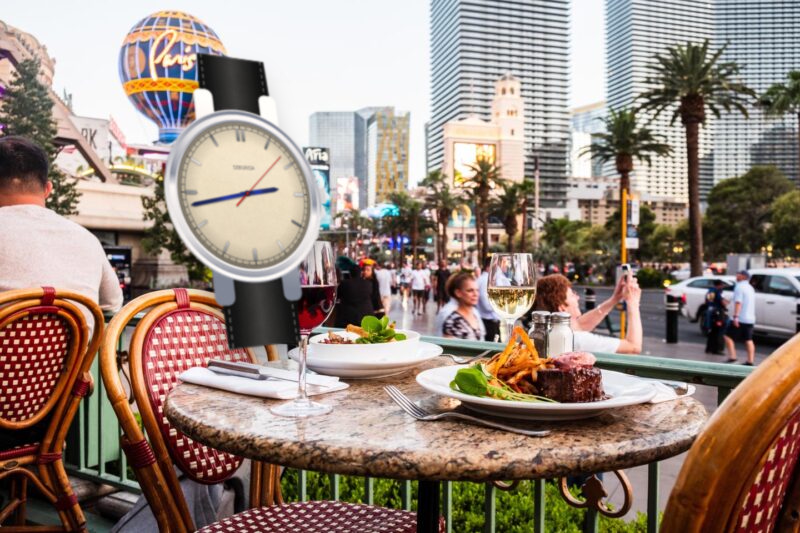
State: 2h43m08s
